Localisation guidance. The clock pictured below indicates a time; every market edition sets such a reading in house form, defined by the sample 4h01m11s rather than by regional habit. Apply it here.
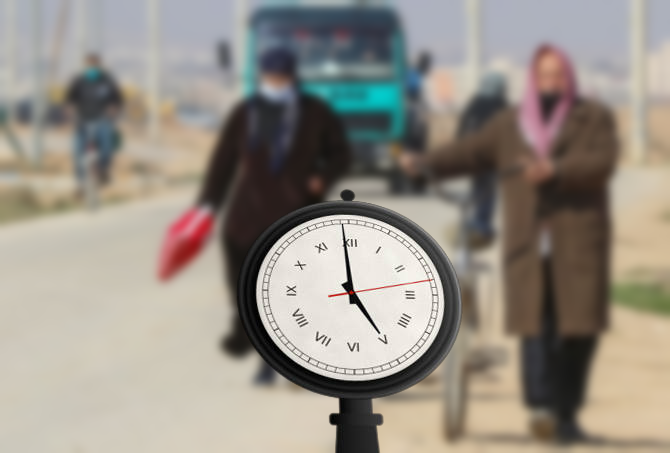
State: 4h59m13s
